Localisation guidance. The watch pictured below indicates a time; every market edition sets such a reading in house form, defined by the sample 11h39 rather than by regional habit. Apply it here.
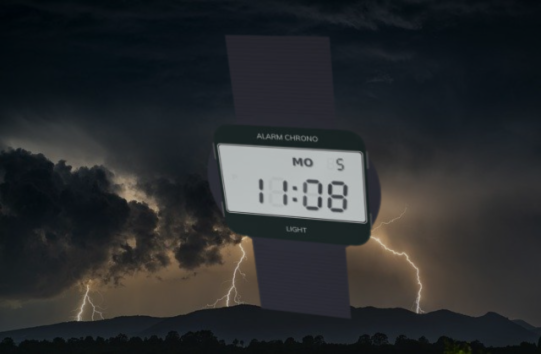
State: 11h08
